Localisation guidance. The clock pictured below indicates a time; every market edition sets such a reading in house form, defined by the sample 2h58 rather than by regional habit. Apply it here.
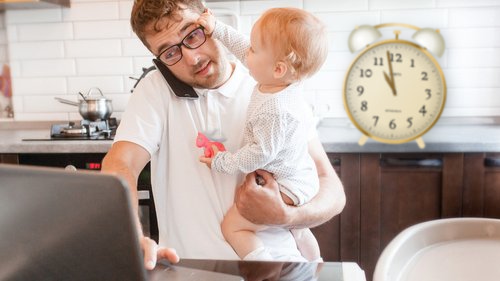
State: 10h58
